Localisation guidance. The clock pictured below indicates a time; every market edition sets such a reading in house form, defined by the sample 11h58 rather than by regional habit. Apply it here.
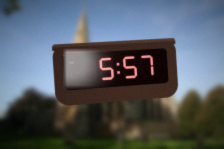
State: 5h57
